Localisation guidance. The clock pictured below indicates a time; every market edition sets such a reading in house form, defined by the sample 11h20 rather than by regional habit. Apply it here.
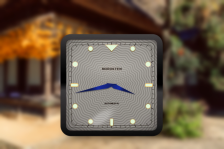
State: 3h43
